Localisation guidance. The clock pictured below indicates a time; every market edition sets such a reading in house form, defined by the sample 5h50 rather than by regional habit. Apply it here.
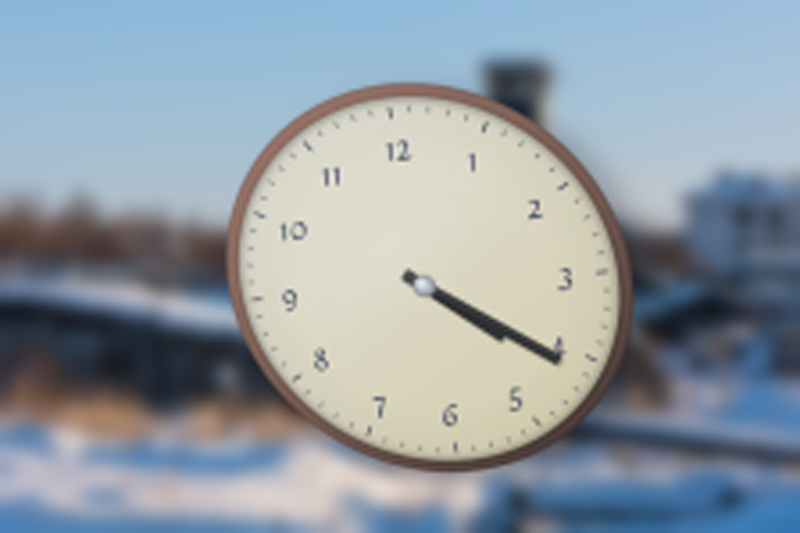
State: 4h21
